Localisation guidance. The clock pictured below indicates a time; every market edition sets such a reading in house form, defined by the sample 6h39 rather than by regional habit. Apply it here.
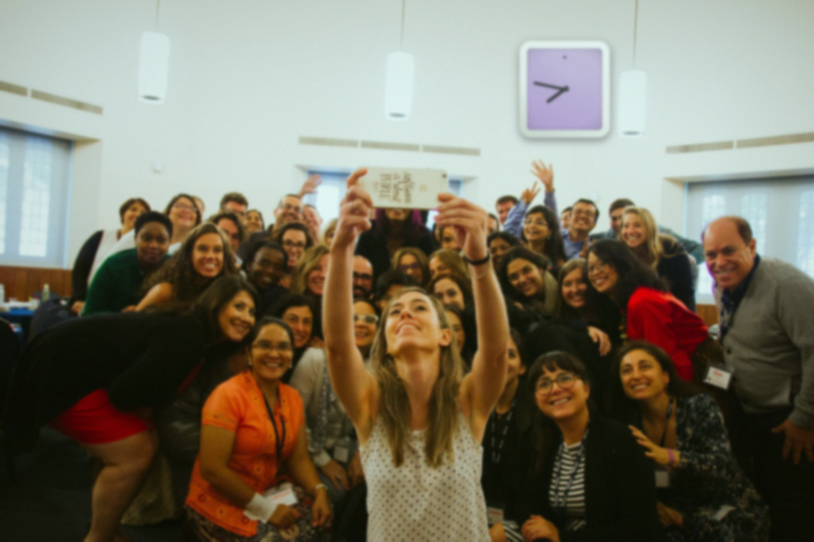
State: 7h47
